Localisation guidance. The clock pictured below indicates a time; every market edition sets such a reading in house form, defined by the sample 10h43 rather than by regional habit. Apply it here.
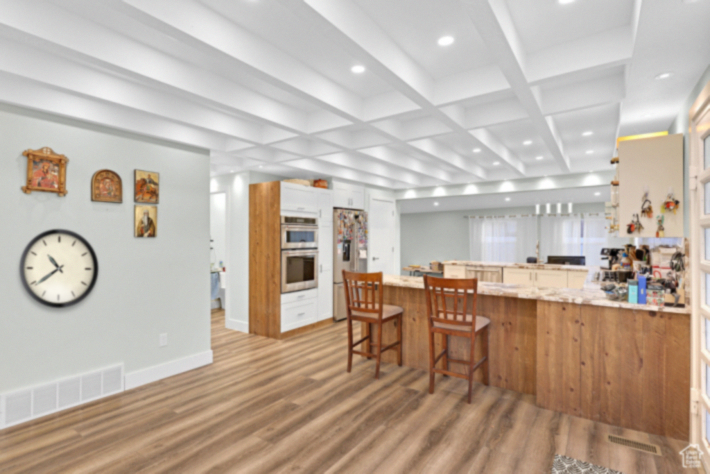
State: 10h39
